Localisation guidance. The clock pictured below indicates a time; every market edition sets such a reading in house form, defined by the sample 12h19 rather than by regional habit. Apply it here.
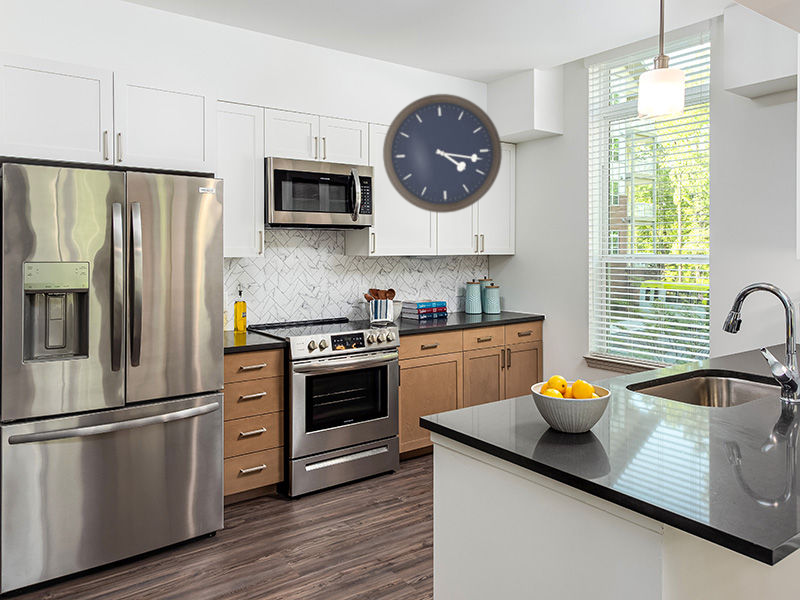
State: 4h17
